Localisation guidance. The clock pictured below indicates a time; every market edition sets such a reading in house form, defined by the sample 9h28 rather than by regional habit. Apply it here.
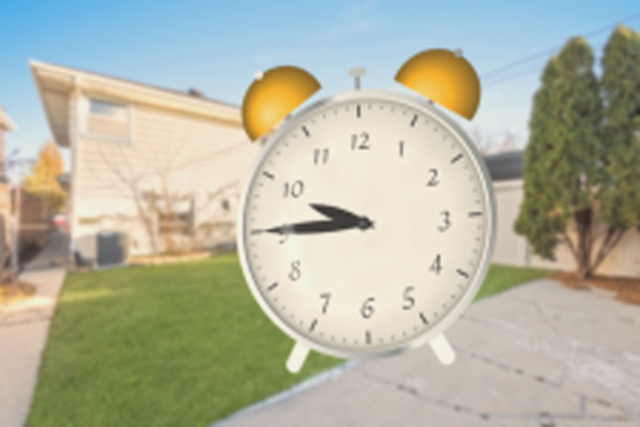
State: 9h45
